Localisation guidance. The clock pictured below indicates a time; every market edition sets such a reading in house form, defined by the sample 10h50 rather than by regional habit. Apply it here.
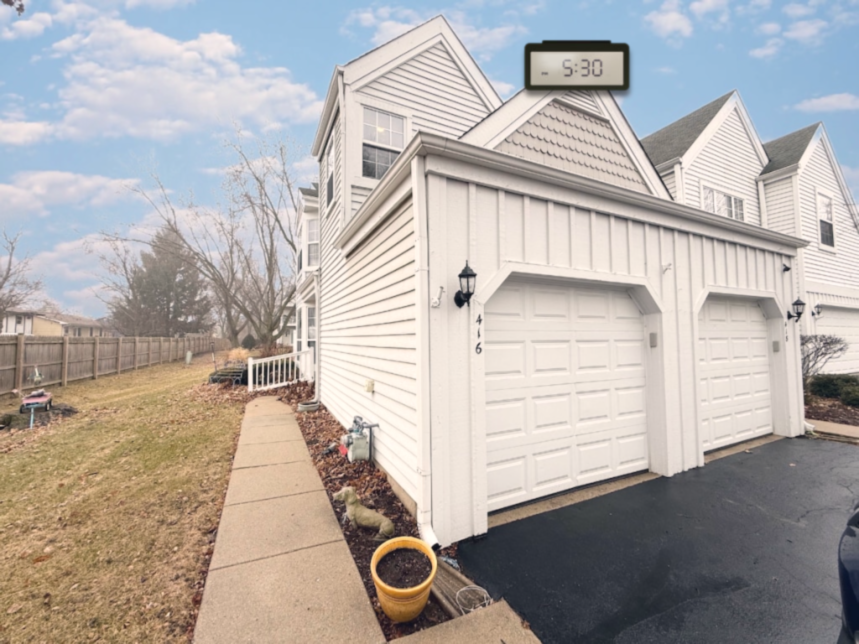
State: 5h30
